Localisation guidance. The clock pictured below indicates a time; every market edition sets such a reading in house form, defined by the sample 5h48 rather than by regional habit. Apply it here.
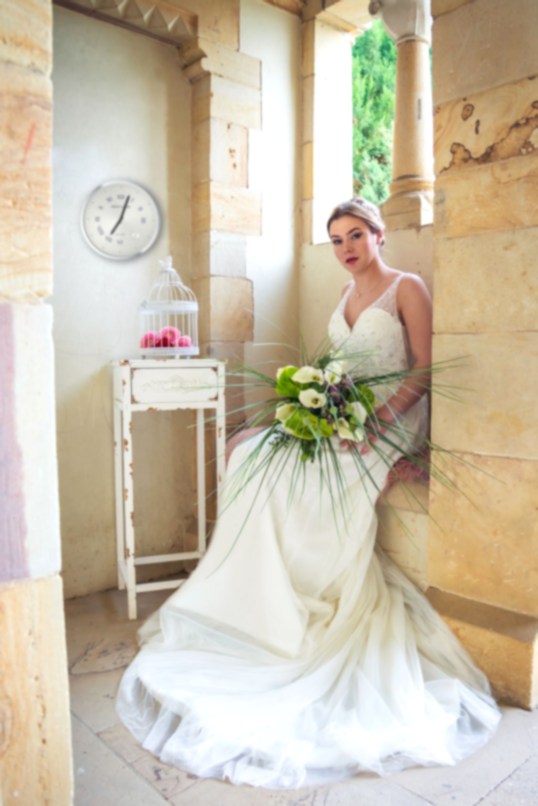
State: 7h03
